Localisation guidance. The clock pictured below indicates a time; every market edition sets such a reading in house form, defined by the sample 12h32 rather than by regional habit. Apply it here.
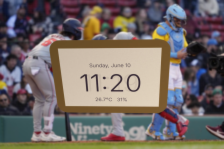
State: 11h20
